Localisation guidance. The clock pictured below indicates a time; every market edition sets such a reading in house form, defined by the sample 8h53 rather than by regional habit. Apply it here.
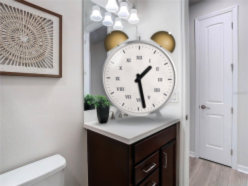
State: 1h28
